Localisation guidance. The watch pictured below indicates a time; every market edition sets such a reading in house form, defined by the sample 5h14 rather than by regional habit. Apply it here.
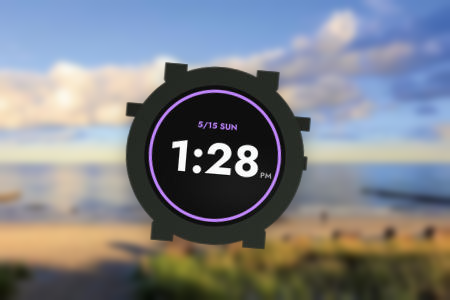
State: 1h28
